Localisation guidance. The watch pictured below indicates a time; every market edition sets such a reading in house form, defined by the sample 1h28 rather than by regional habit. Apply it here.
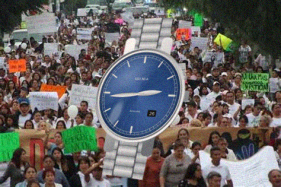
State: 2h44
